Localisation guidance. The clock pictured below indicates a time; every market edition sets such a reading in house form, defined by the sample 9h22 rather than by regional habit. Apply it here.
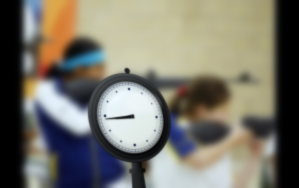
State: 8h44
